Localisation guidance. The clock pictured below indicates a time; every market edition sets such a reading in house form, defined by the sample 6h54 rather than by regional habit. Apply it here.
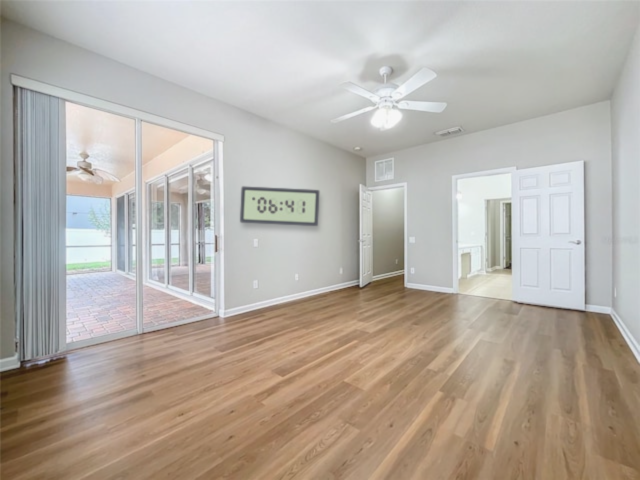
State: 6h41
